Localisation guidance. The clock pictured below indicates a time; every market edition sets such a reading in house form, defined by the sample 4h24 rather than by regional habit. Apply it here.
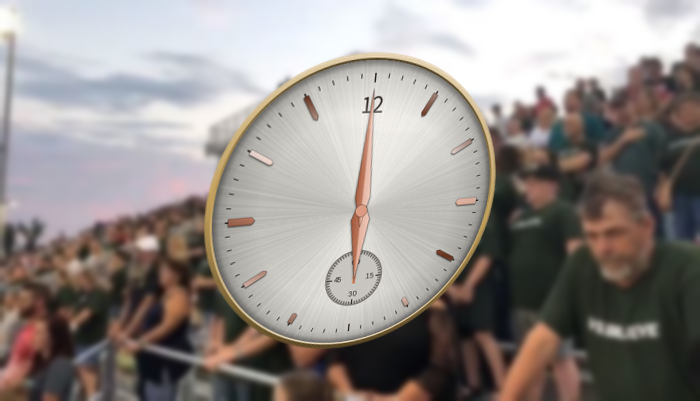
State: 6h00
